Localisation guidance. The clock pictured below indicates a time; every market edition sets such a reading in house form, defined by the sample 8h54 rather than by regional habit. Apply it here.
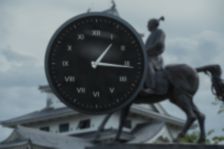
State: 1h16
